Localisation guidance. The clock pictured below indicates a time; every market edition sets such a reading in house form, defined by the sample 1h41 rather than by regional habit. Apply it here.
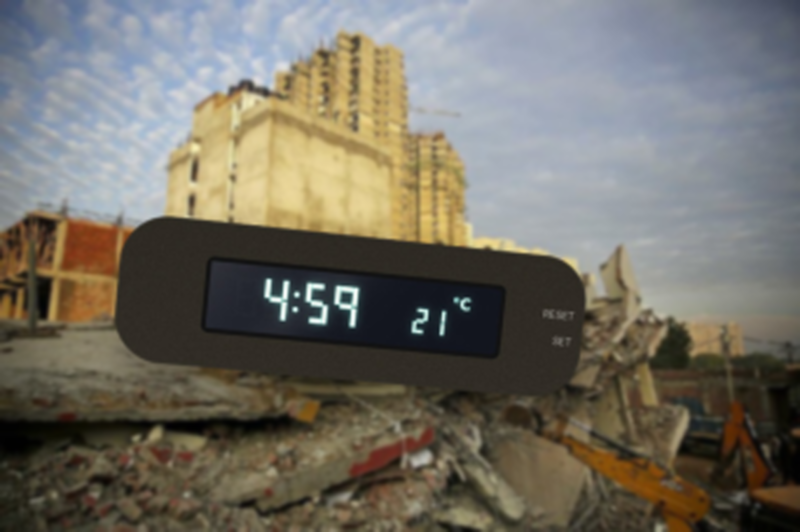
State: 4h59
